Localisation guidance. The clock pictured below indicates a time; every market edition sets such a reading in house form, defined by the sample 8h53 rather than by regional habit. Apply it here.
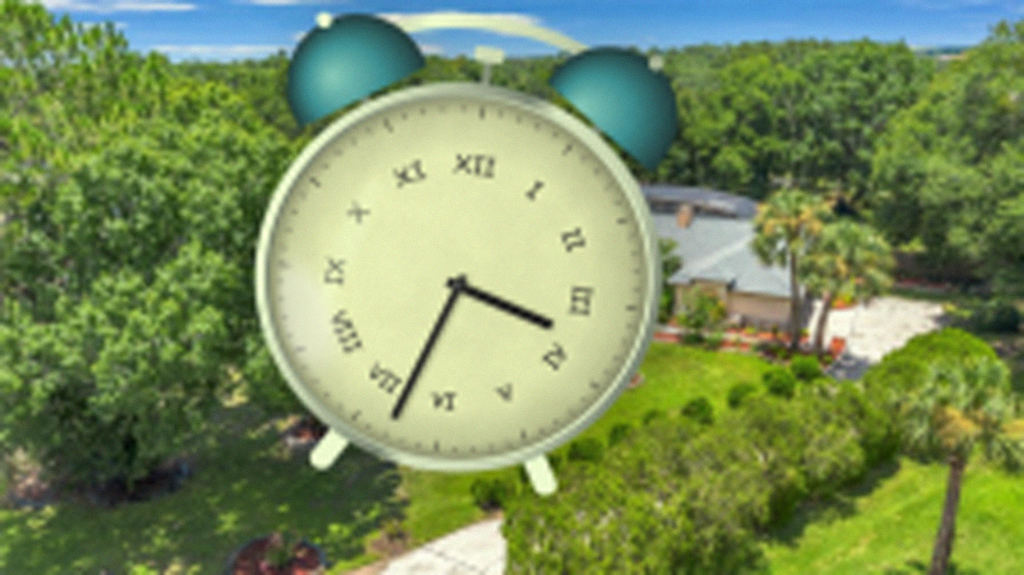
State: 3h33
